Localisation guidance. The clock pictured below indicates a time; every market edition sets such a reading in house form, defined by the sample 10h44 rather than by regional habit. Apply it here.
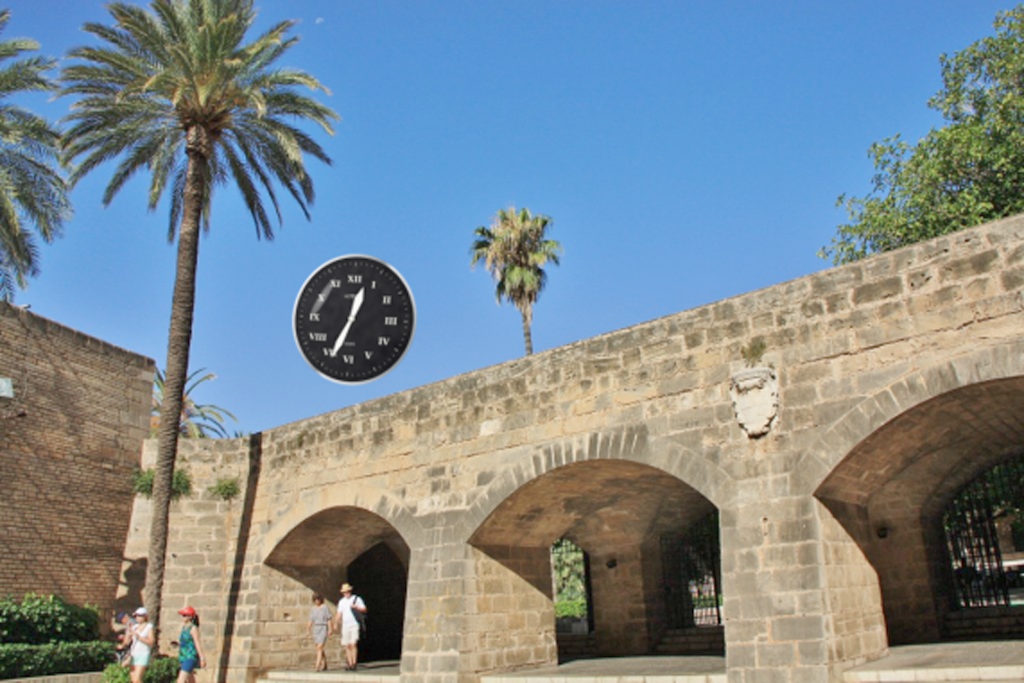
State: 12h34
